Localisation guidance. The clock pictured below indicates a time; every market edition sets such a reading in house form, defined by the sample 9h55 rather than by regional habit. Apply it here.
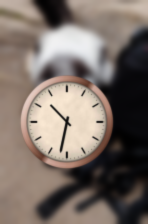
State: 10h32
